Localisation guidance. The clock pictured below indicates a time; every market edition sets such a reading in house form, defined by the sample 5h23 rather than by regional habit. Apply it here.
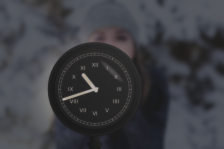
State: 10h42
